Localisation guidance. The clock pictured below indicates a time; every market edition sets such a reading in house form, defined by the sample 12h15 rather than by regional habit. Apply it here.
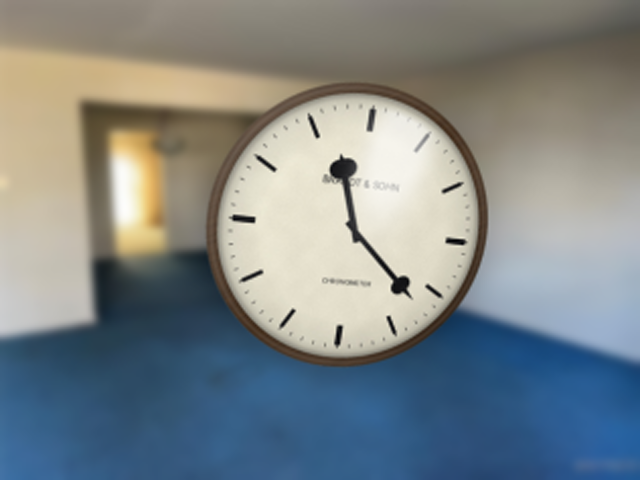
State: 11h22
